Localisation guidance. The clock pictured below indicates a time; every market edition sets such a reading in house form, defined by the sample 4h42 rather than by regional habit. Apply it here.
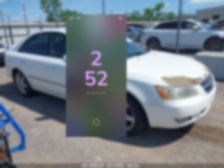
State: 2h52
